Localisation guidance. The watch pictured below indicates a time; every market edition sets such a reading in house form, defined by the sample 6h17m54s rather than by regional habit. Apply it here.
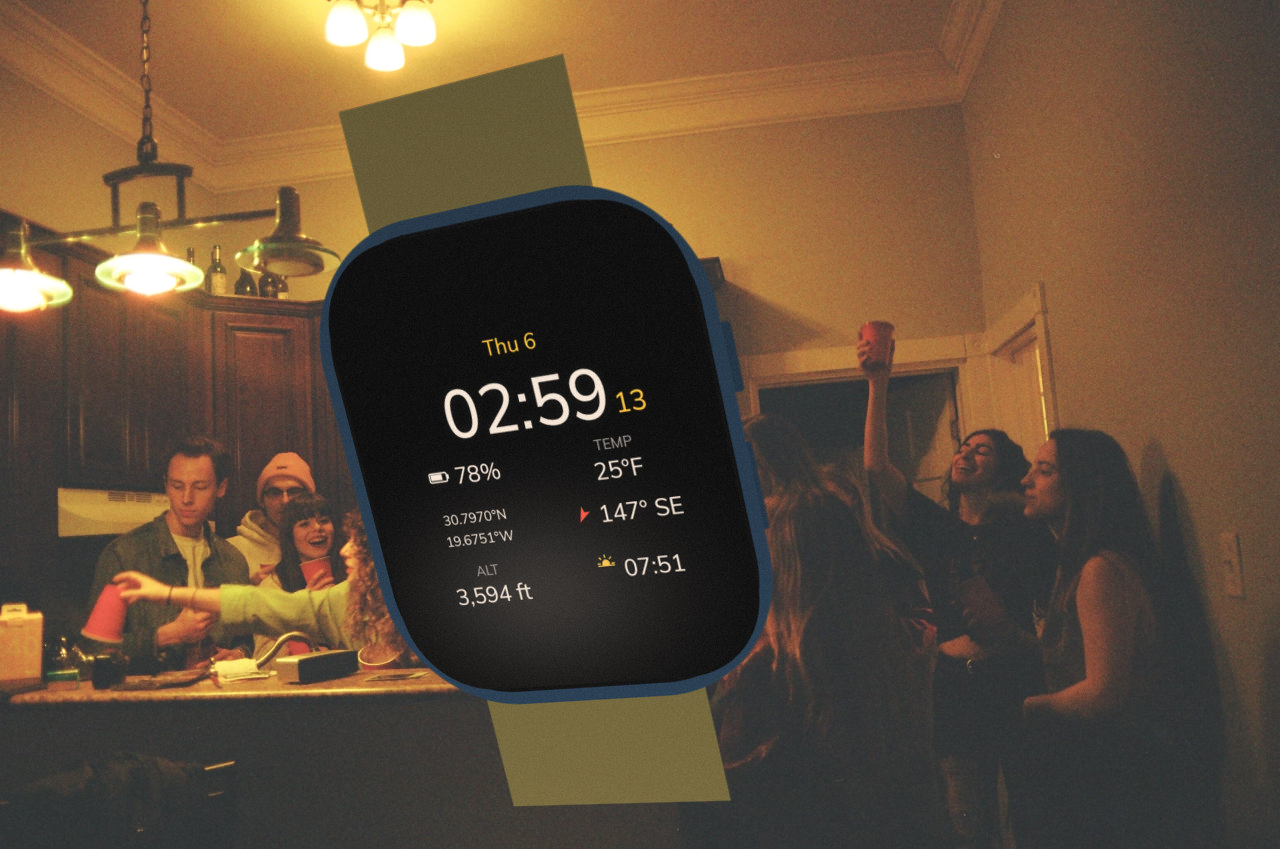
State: 2h59m13s
